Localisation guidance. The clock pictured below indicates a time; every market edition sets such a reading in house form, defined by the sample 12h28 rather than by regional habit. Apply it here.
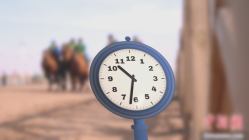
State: 10h32
